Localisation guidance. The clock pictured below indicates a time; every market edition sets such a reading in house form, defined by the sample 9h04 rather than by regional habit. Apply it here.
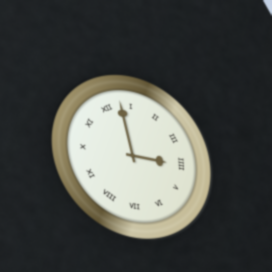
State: 4h03
